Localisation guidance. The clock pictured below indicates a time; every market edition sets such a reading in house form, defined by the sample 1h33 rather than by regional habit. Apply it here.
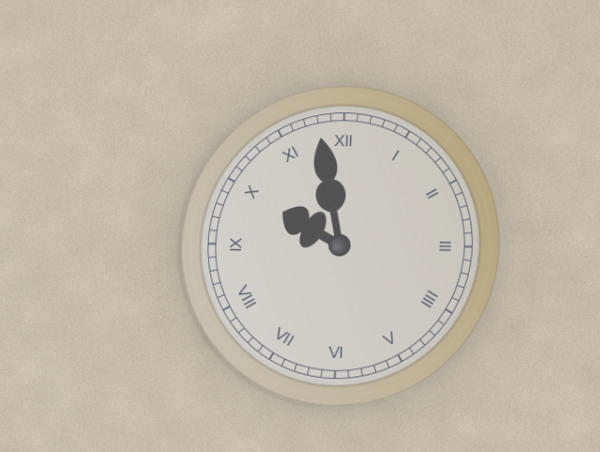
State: 9h58
